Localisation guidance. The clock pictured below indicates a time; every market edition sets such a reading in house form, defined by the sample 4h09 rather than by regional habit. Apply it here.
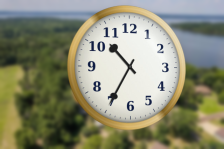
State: 10h35
